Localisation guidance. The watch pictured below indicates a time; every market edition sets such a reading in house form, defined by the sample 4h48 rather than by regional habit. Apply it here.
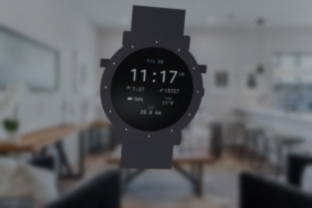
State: 11h17
